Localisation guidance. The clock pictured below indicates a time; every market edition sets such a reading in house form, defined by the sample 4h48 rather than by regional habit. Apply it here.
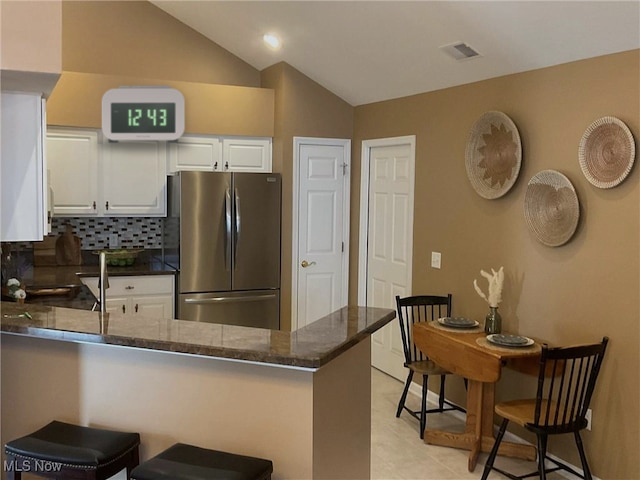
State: 12h43
